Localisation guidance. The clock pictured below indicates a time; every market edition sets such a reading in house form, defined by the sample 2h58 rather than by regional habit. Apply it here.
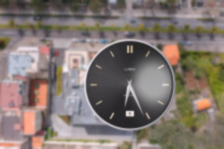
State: 6h26
